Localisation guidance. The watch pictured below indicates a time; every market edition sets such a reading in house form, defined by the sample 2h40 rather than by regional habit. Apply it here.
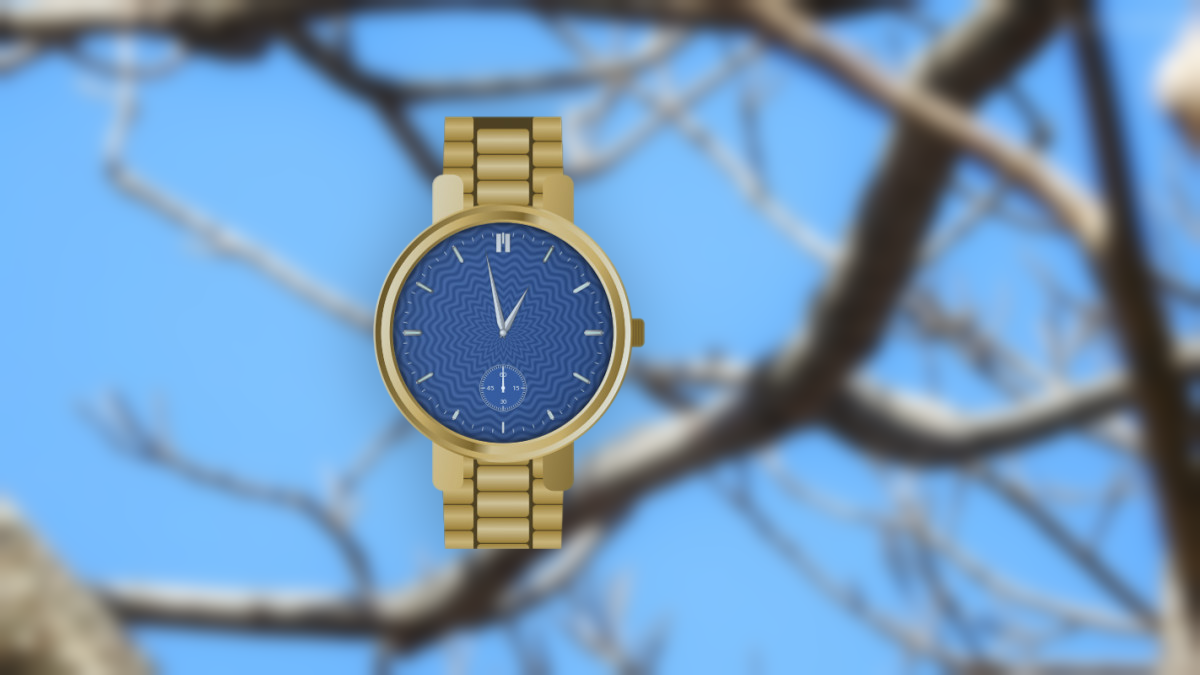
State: 12h58
